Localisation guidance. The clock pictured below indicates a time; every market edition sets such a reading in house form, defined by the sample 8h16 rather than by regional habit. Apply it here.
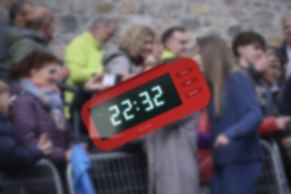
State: 22h32
